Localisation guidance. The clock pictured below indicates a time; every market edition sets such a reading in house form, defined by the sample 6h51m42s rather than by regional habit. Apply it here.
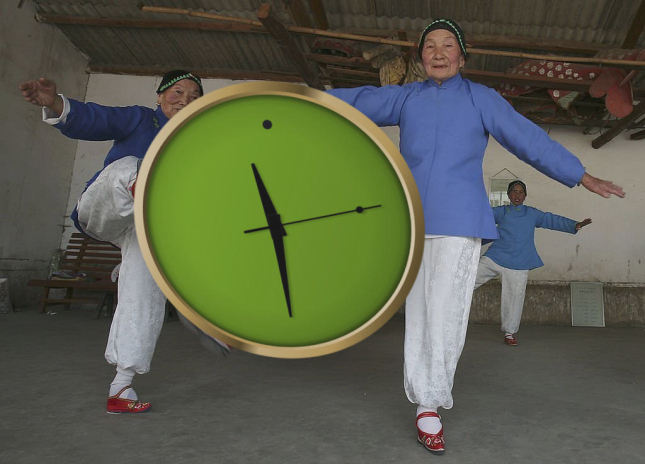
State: 11h29m13s
